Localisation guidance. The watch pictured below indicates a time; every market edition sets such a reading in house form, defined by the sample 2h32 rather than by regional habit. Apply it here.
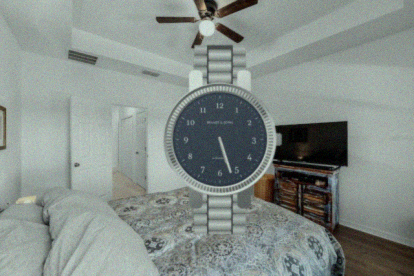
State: 5h27
